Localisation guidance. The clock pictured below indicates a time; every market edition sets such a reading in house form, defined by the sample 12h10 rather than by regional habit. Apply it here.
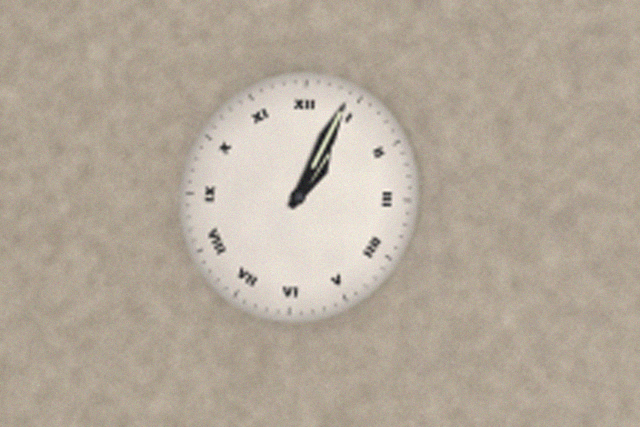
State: 1h04
